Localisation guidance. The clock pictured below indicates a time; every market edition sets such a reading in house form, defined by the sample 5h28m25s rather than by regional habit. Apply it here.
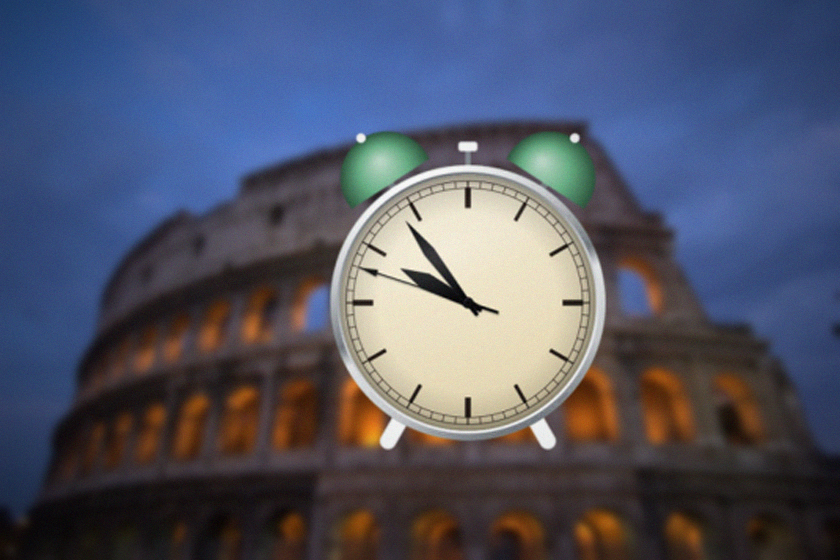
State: 9h53m48s
